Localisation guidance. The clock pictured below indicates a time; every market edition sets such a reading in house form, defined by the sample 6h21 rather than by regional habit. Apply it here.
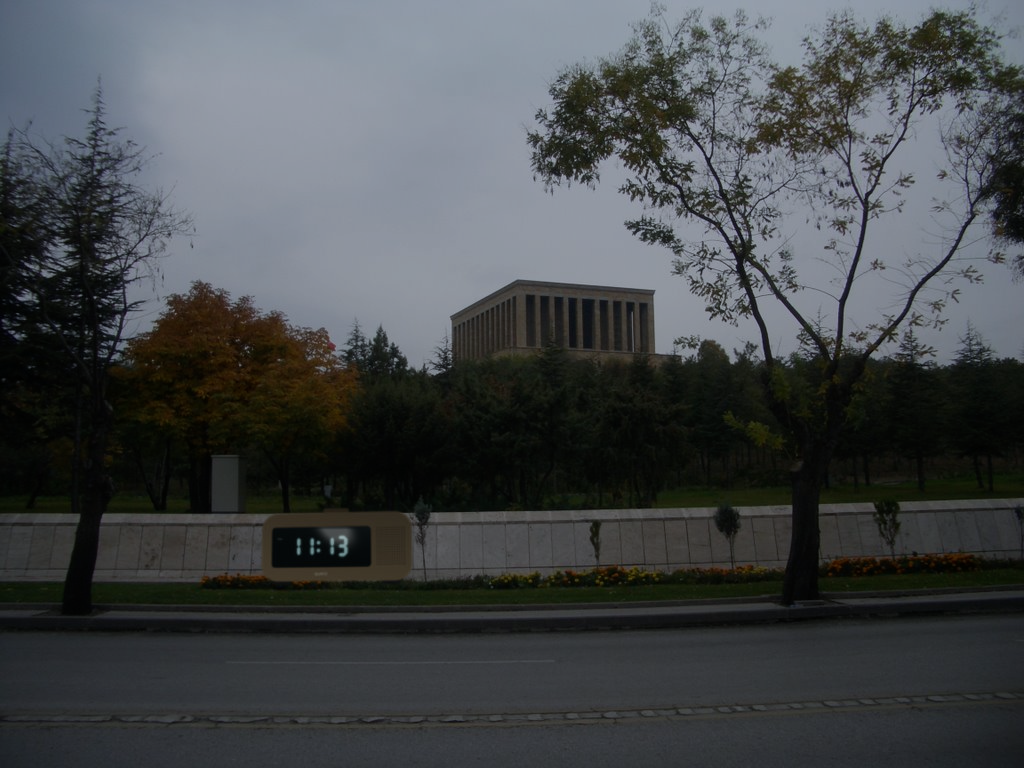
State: 11h13
